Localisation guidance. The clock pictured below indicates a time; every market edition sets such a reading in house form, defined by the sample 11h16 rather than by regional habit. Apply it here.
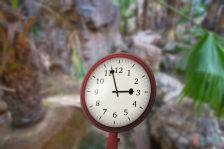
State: 2h57
